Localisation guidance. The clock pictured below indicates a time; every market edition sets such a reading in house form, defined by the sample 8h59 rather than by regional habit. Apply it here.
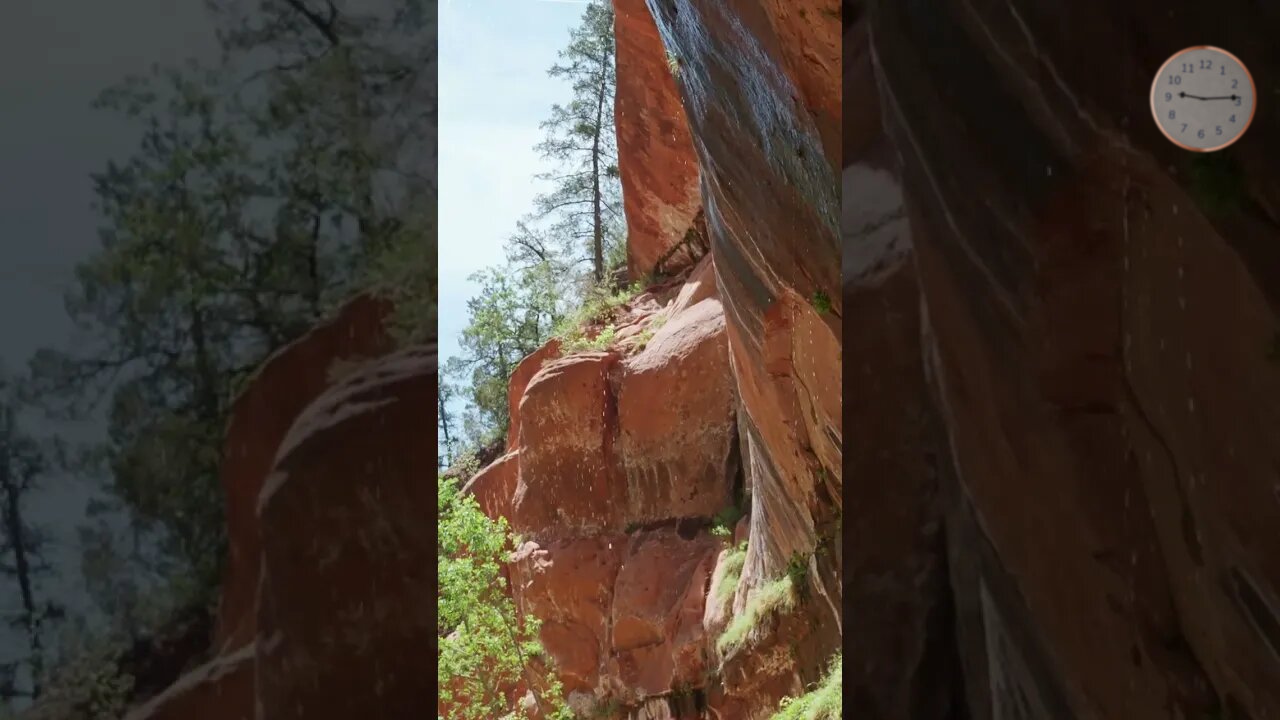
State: 9h14
